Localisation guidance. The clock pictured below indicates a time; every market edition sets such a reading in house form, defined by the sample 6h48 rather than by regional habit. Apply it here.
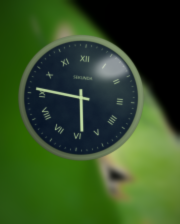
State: 5h46
